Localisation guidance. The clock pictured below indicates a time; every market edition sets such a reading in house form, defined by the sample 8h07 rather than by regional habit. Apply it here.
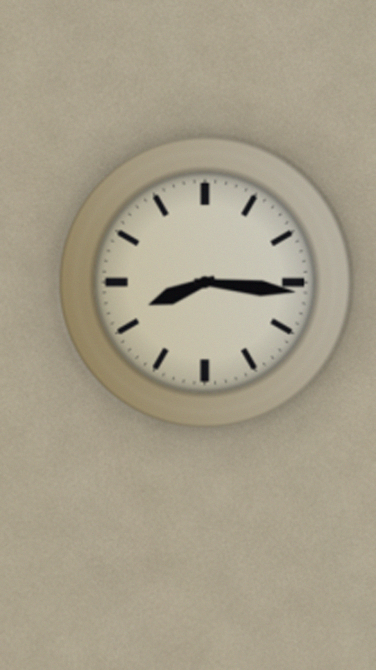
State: 8h16
